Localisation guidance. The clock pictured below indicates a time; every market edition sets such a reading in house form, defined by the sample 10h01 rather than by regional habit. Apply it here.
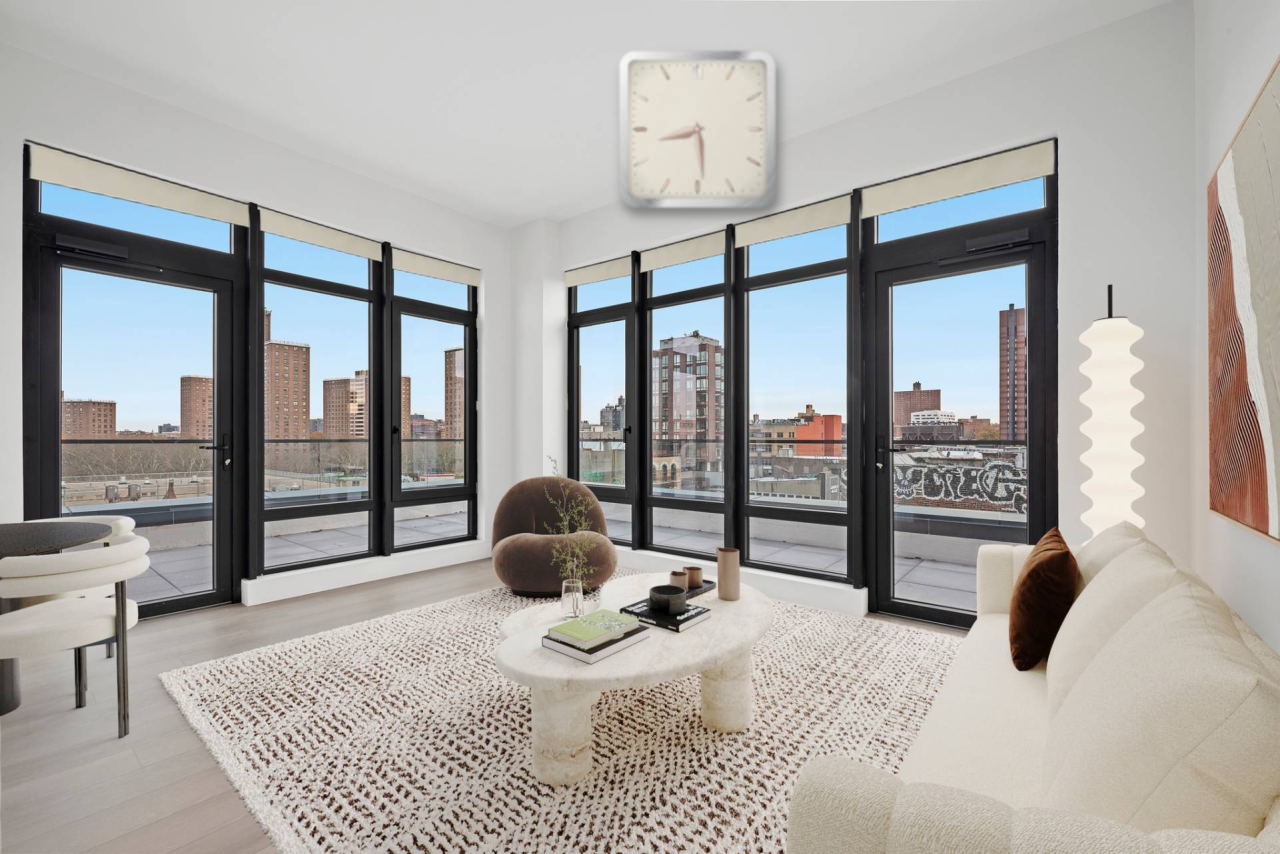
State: 8h29
